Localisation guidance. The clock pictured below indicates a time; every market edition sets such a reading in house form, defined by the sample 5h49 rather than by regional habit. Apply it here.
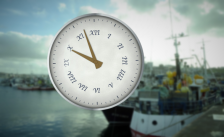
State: 9h57
